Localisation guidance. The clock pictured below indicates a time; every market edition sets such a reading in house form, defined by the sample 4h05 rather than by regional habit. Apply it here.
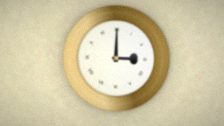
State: 3h00
